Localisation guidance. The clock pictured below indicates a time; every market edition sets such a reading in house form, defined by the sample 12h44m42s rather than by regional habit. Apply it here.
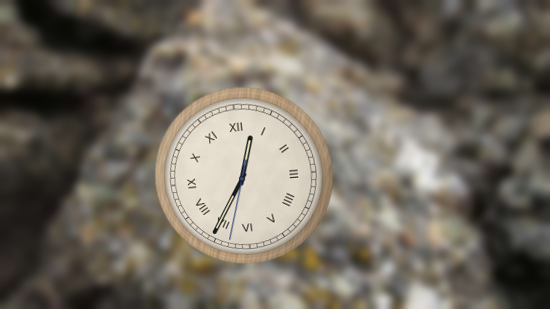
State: 12h35m33s
